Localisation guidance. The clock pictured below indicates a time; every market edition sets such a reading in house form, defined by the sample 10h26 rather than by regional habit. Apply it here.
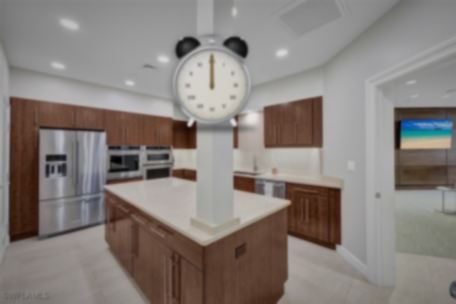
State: 12h00
